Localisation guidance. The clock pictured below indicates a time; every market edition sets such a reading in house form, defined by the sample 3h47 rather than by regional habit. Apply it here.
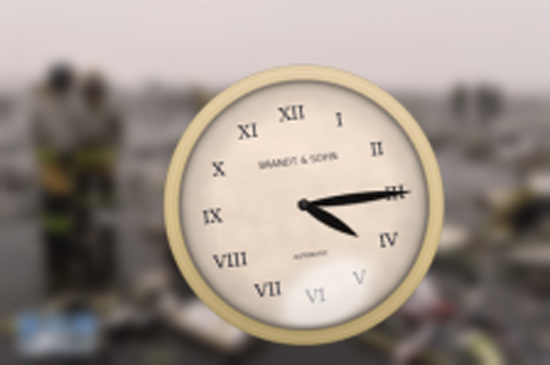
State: 4h15
